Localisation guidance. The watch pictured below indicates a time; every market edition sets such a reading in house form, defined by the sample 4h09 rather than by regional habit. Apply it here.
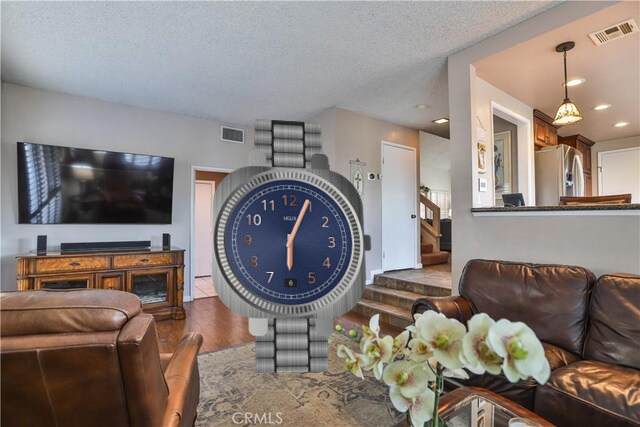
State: 6h04
